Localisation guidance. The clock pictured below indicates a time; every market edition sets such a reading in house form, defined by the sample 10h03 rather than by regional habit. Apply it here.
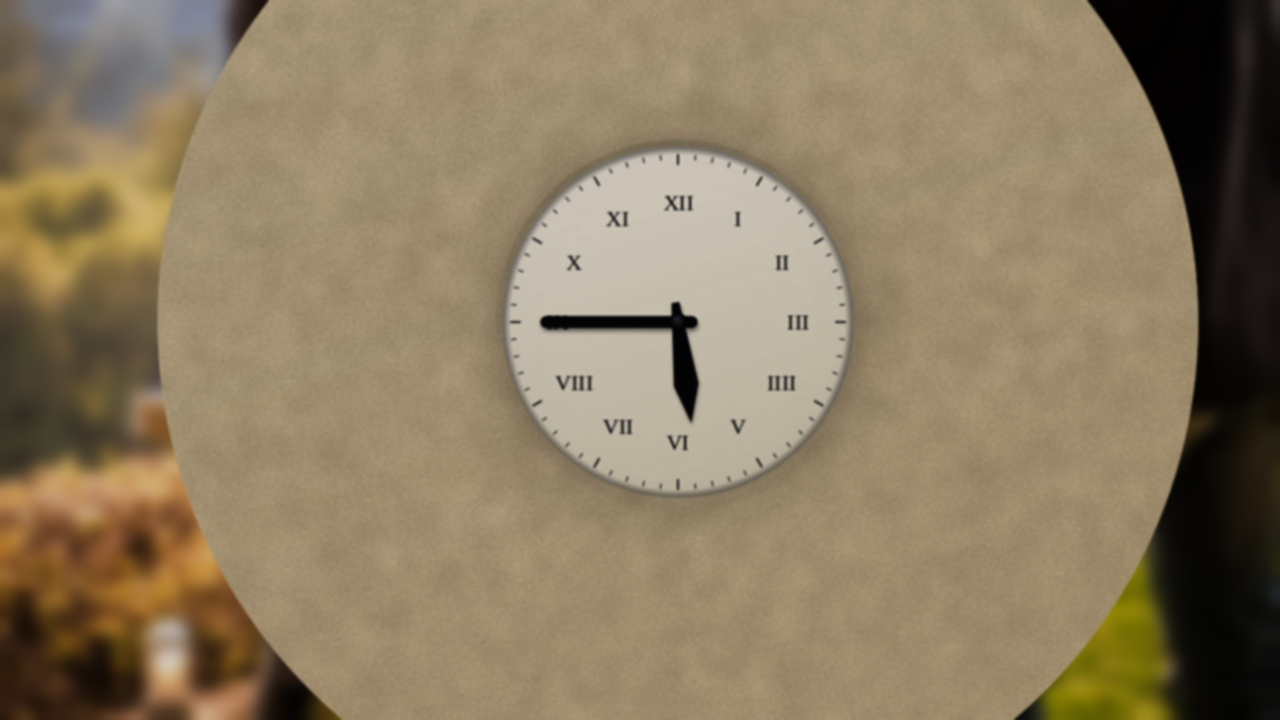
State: 5h45
